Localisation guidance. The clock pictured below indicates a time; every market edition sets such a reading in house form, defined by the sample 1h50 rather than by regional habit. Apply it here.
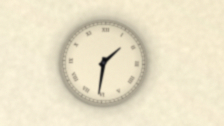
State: 1h31
